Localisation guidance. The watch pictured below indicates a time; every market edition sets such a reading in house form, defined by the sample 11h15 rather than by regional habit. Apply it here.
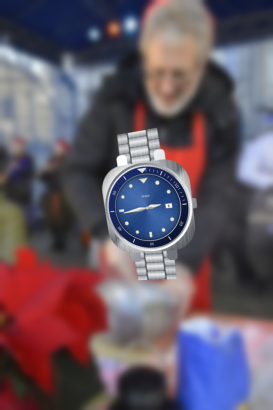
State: 2h44
